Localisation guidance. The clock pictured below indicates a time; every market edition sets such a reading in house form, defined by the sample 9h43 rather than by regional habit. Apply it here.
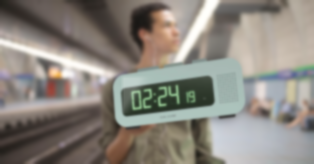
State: 2h24
